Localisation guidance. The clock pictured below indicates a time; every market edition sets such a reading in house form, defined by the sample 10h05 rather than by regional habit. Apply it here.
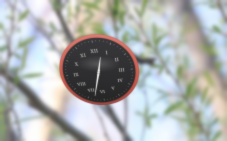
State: 12h33
